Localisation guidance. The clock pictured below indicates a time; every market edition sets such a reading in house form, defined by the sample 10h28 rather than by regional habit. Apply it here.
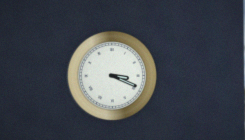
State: 3h19
